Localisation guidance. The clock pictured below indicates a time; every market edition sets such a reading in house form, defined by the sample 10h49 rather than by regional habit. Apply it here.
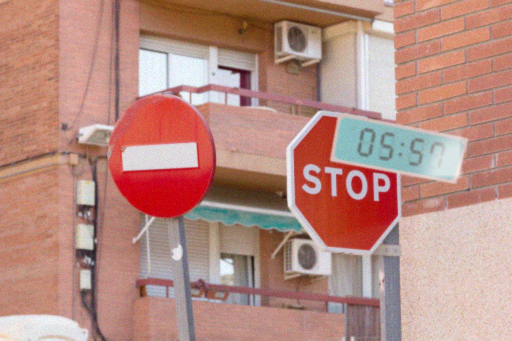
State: 5h57
